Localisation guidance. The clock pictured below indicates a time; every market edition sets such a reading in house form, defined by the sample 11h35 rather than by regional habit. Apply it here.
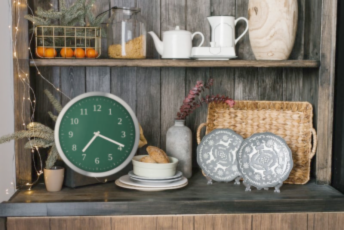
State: 7h19
